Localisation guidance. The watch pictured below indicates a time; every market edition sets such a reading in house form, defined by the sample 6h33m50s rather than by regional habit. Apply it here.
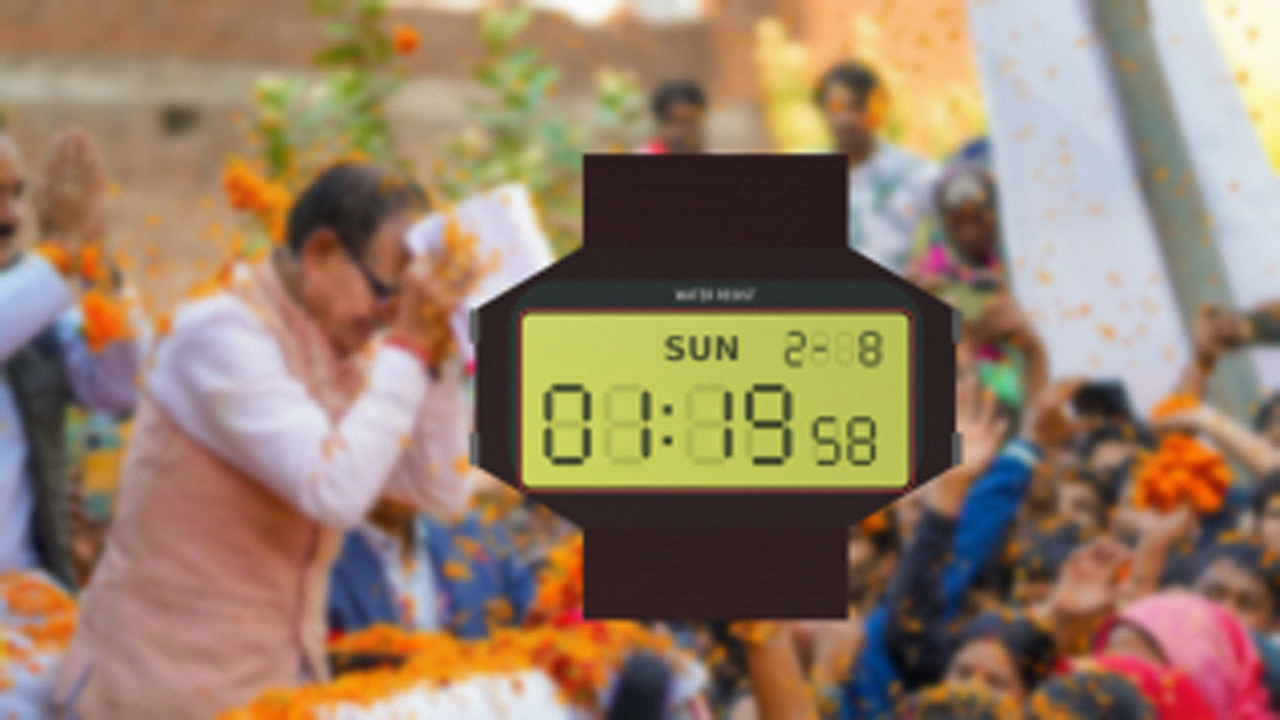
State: 1h19m58s
